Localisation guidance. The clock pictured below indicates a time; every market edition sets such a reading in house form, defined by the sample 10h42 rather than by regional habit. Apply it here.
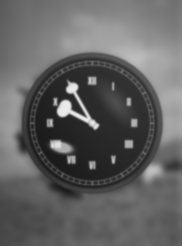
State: 9h55
